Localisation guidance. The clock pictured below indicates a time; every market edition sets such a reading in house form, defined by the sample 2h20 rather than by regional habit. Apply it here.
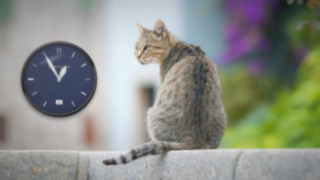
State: 12h55
